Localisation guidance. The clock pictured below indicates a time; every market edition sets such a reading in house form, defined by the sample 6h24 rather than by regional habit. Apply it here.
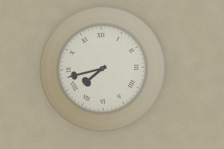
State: 7h43
